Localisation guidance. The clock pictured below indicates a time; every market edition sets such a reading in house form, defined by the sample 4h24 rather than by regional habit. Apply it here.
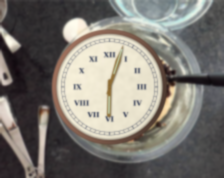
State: 6h03
